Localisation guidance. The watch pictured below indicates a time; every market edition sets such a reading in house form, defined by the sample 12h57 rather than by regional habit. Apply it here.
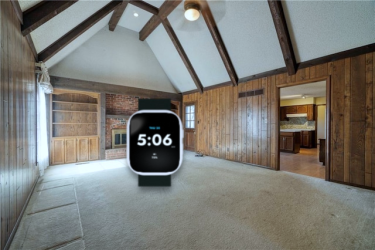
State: 5h06
